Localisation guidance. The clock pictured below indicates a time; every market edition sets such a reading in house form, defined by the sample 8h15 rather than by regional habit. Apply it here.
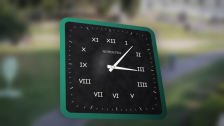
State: 3h07
